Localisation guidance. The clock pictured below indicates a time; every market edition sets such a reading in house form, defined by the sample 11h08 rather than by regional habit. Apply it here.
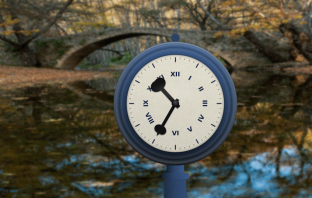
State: 10h35
